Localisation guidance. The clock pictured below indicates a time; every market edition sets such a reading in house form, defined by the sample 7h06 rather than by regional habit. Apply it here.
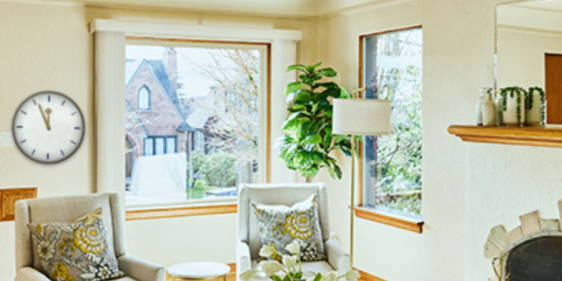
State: 11h56
